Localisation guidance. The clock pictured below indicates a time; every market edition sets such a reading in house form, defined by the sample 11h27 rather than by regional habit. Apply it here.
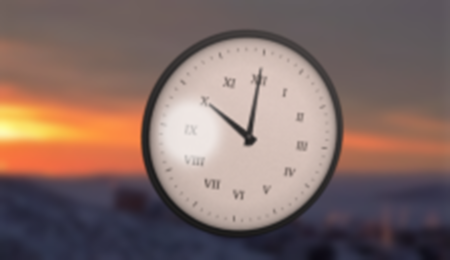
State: 10h00
